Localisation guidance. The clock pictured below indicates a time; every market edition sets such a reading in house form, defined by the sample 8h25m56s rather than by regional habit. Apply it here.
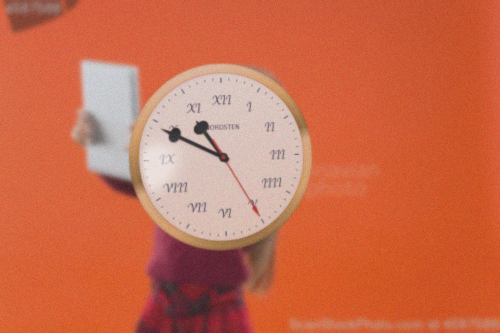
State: 10h49m25s
